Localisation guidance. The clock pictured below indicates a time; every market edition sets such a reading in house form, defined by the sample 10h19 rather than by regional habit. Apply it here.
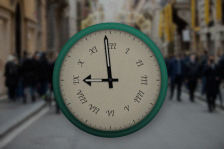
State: 8h59
